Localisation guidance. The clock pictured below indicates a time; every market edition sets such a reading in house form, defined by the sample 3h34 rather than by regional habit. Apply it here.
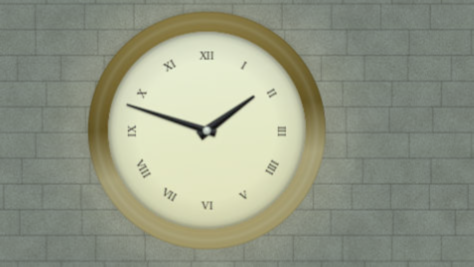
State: 1h48
